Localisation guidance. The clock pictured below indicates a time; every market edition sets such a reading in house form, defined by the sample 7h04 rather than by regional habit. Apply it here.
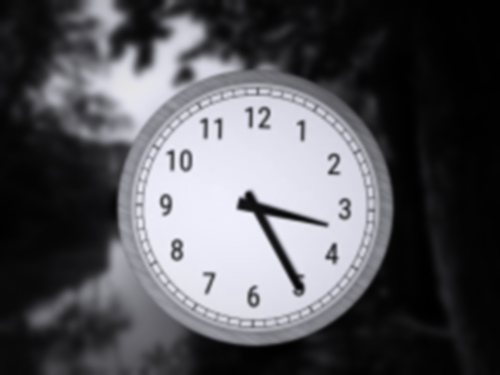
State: 3h25
